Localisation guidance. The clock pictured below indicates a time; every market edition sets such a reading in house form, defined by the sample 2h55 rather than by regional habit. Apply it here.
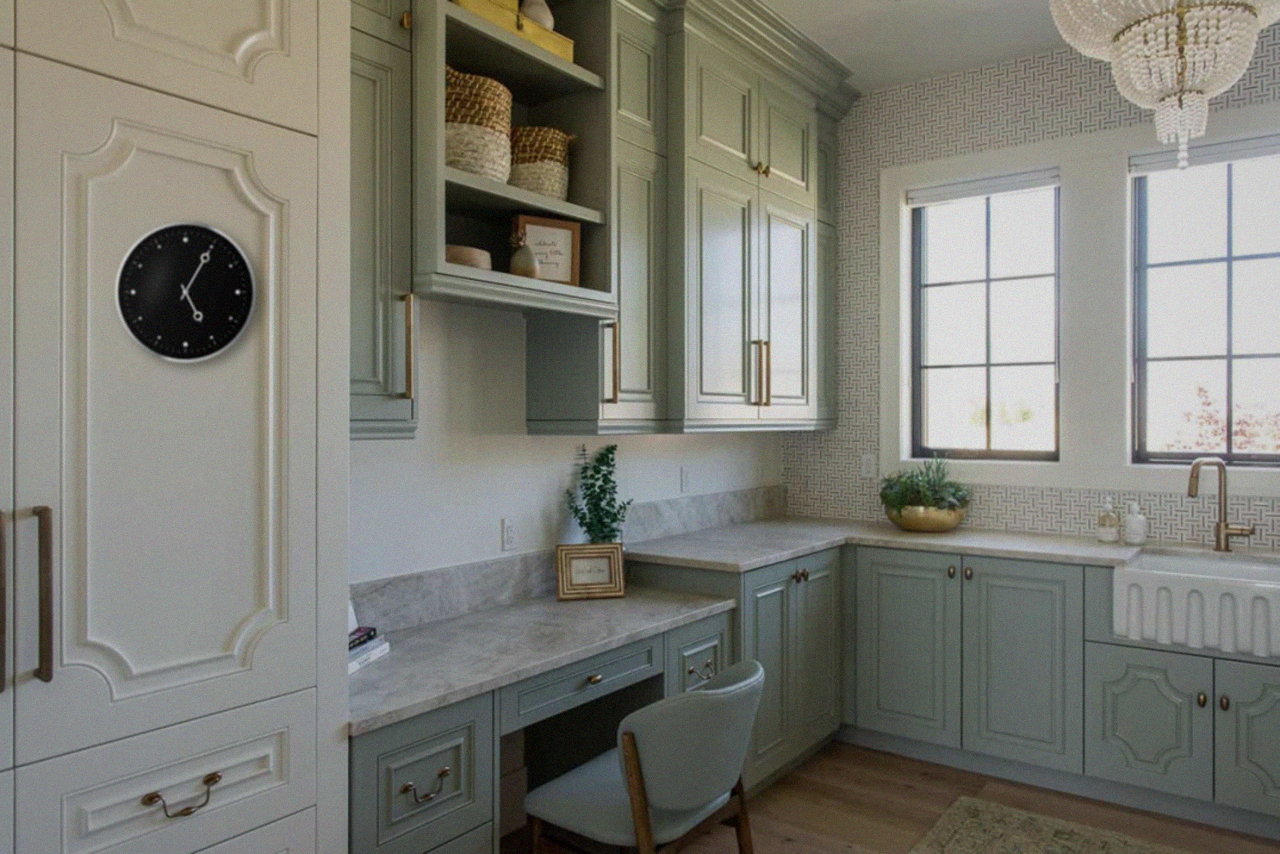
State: 5h05
